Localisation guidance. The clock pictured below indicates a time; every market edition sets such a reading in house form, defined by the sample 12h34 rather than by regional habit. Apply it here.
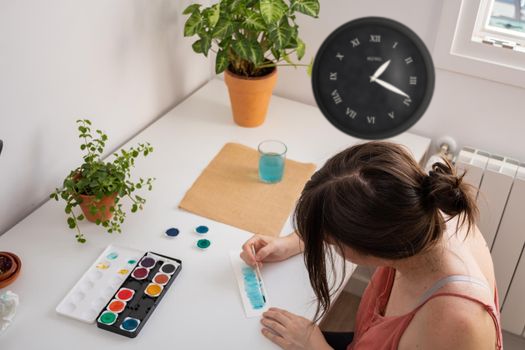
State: 1h19
